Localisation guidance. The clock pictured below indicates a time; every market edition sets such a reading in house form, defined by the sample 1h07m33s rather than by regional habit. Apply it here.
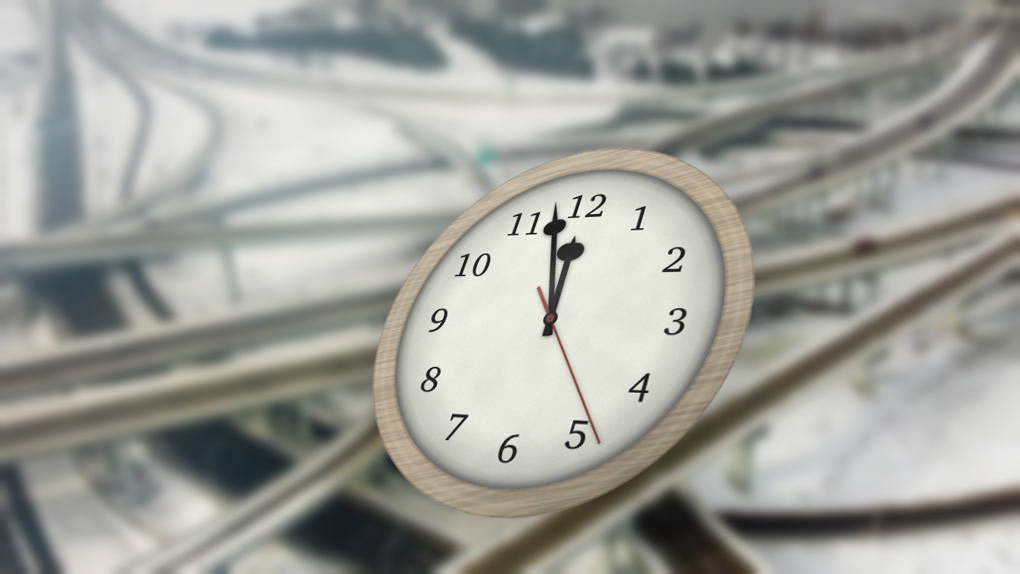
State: 11h57m24s
